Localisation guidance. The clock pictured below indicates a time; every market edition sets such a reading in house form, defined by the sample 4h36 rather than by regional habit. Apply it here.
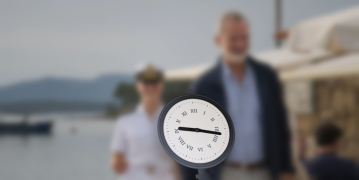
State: 9h17
